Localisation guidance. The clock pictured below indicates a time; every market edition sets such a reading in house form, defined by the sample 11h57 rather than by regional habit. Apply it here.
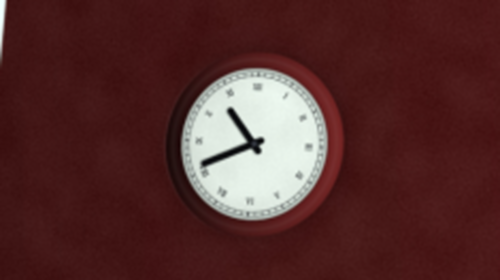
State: 10h41
